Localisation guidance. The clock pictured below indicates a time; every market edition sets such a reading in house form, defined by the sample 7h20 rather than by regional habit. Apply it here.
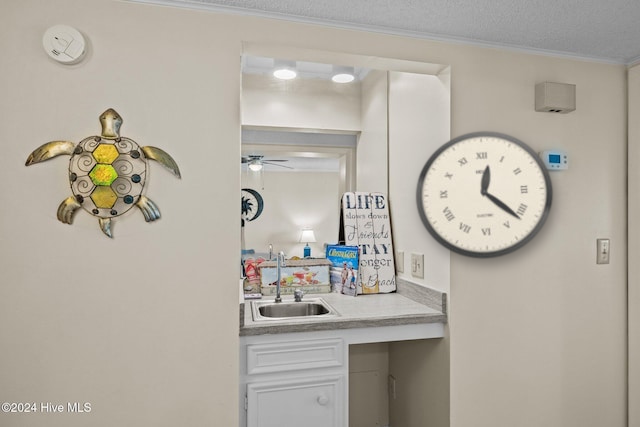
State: 12h22
